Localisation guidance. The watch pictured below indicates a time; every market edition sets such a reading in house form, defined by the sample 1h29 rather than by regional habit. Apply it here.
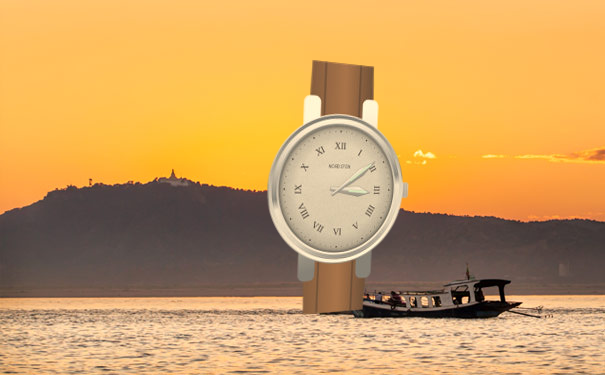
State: 3h09
